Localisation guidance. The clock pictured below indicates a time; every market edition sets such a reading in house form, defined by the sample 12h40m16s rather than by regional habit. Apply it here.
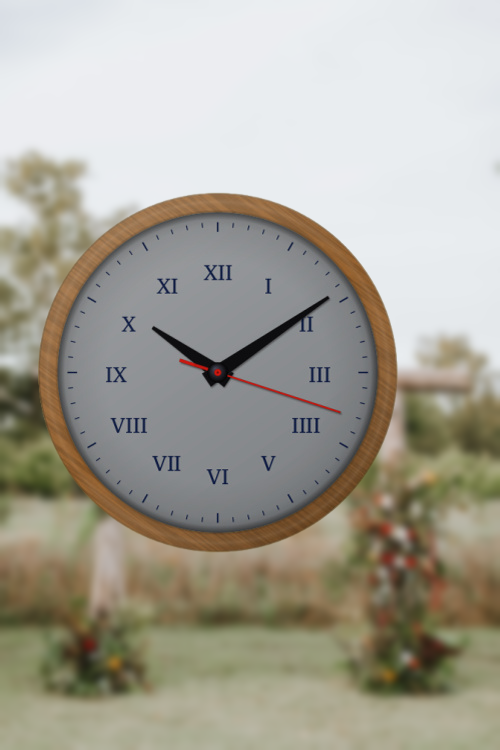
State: 10h09m18s
